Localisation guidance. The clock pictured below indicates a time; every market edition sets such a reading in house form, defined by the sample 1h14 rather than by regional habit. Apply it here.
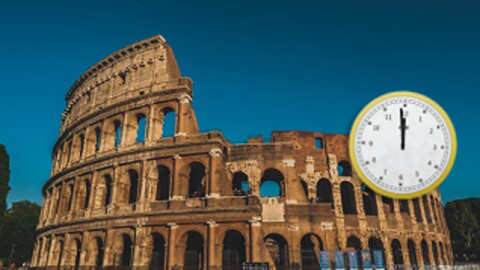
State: 11h59
